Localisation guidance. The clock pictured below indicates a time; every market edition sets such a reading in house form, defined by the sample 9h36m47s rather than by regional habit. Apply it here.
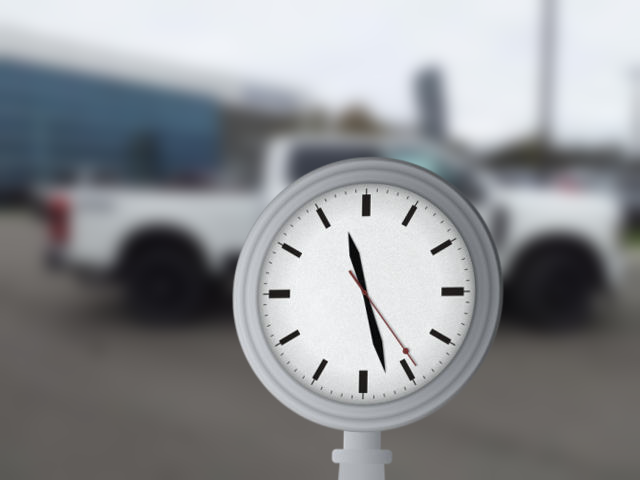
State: 11h27m24s
